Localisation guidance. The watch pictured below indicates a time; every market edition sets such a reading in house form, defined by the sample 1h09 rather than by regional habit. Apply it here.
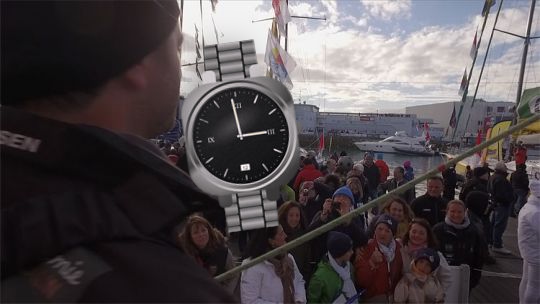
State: 2h59
